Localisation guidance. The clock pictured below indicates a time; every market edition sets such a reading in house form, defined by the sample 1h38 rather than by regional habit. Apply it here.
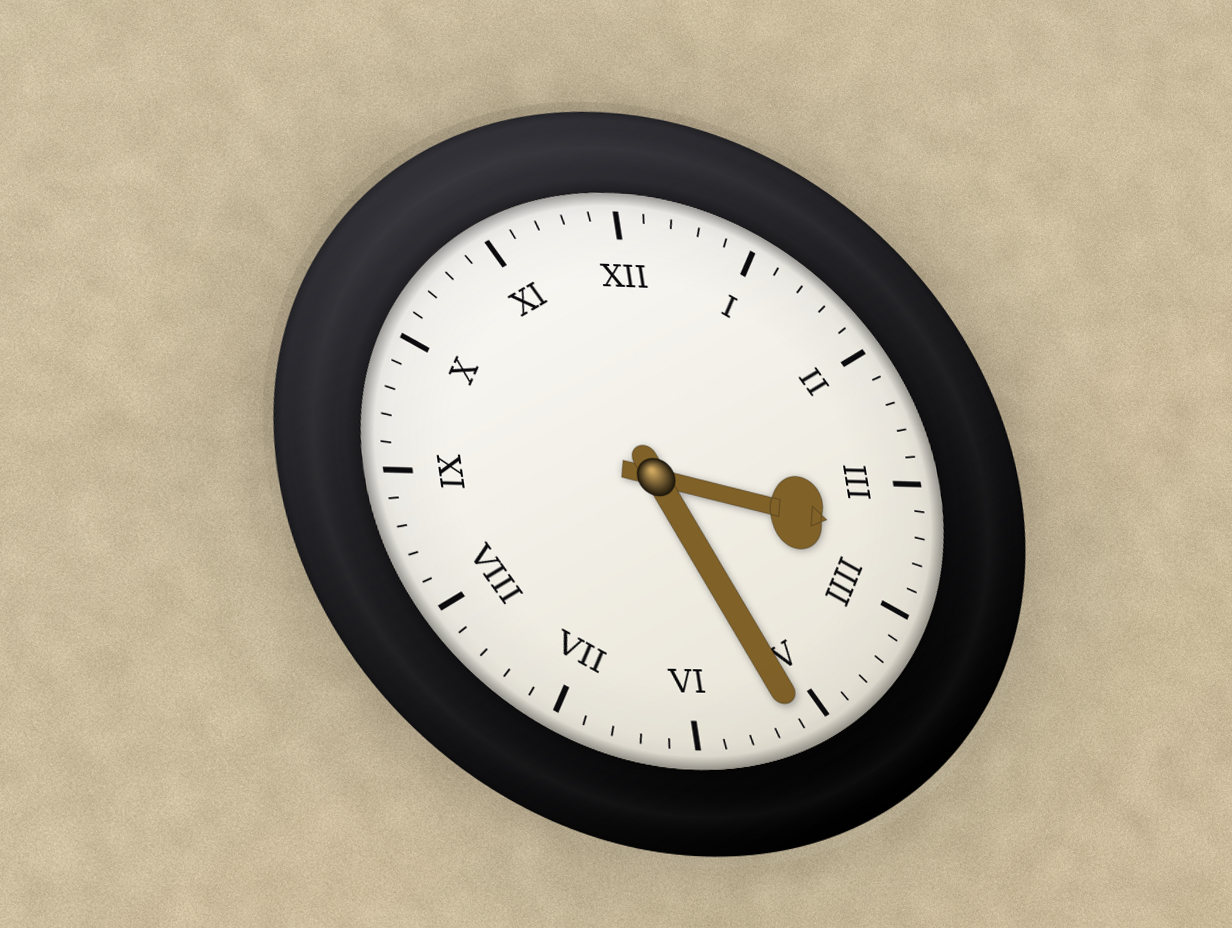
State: 3h26
